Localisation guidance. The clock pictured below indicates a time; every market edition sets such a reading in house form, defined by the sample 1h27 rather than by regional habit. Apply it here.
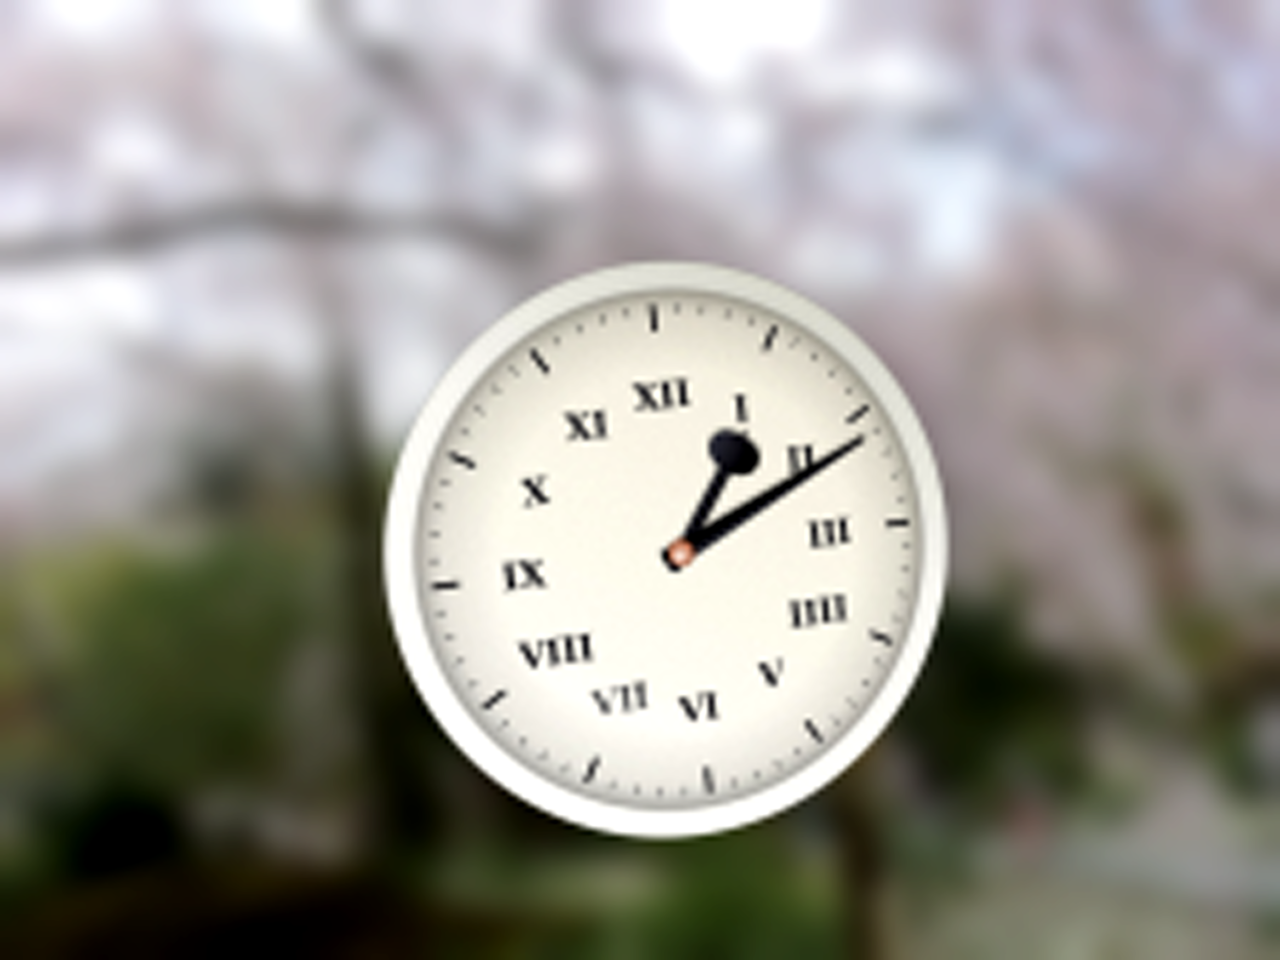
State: 1h11
